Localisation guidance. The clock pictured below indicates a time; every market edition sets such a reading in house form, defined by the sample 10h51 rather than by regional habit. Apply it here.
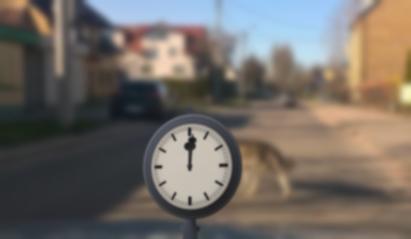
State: 12h01
